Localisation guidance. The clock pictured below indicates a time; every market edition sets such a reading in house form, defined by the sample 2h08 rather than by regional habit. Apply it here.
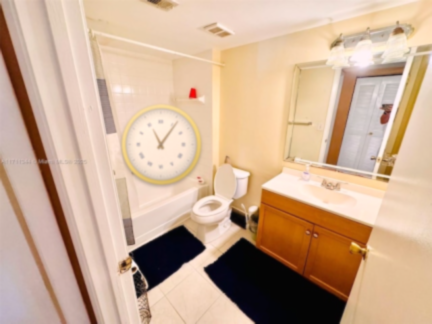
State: 11h06
